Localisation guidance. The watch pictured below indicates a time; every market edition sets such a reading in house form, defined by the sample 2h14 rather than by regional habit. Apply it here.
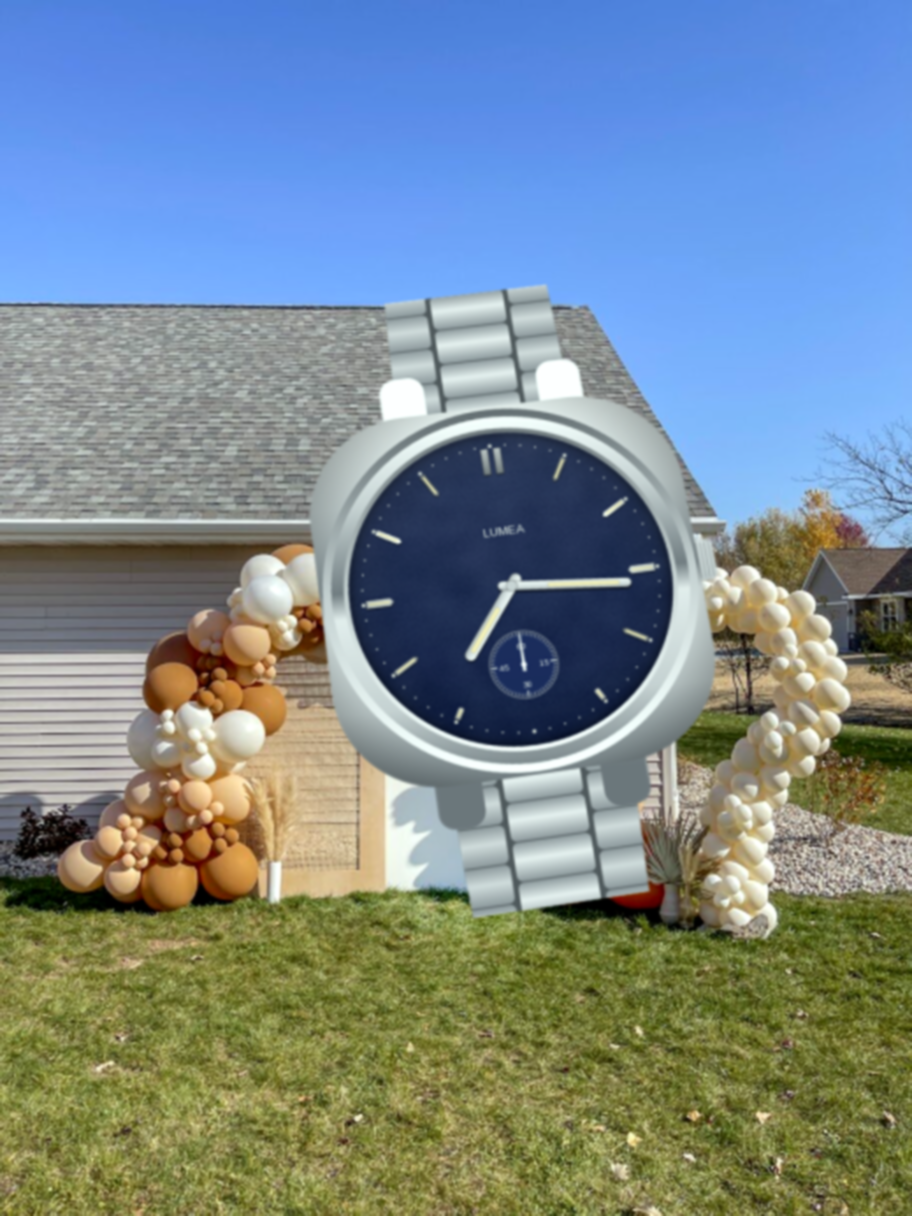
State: 7h16
